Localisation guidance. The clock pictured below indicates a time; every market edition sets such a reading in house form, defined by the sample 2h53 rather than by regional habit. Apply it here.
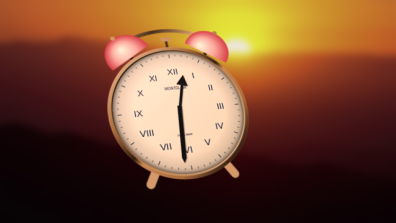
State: 12h31
